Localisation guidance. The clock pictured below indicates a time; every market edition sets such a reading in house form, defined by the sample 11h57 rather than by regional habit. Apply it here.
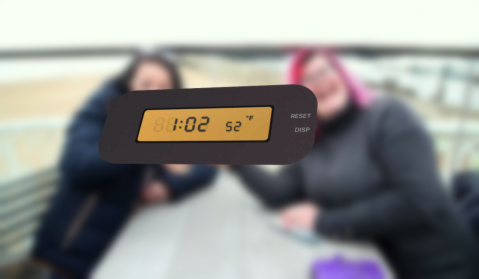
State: 1h02
